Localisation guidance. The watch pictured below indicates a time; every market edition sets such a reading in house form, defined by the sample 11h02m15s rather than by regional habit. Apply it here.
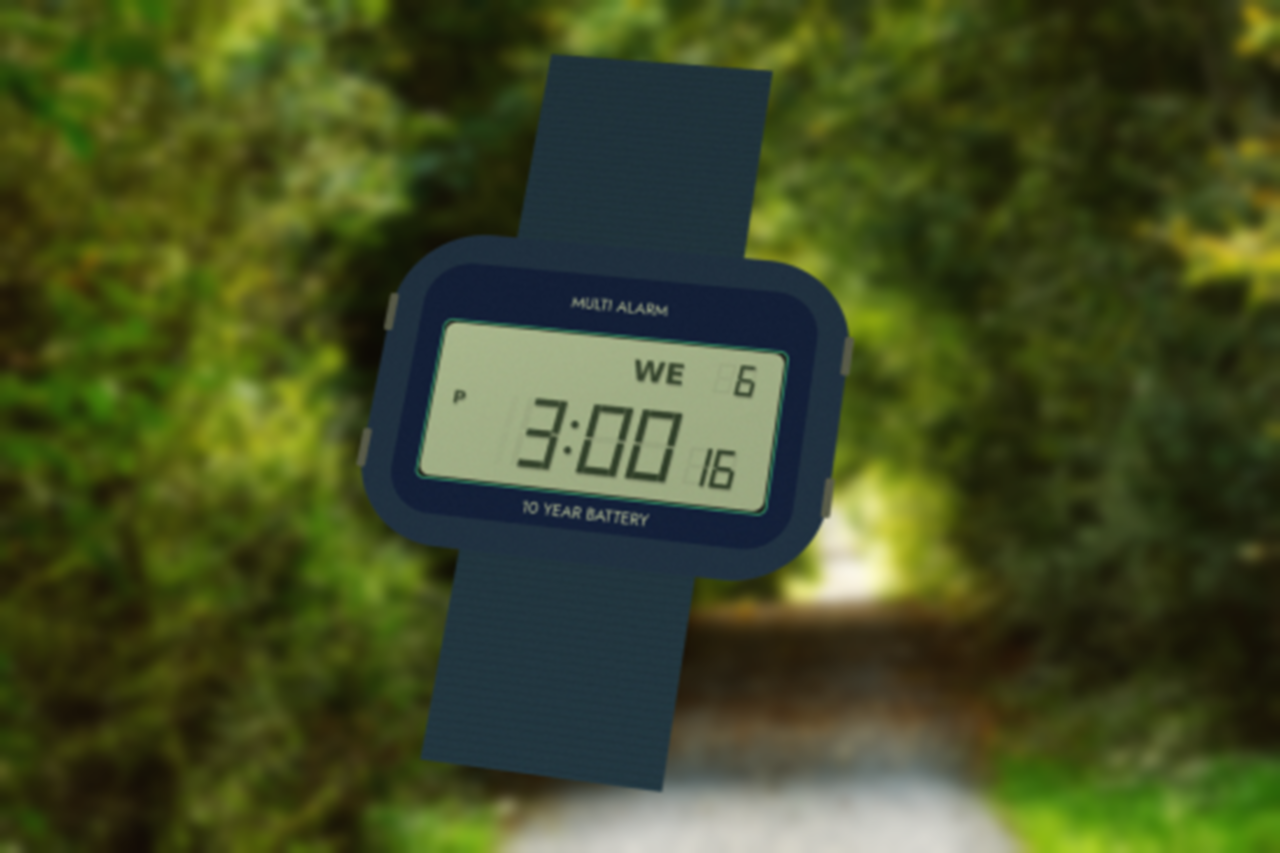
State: 3h00m16s
